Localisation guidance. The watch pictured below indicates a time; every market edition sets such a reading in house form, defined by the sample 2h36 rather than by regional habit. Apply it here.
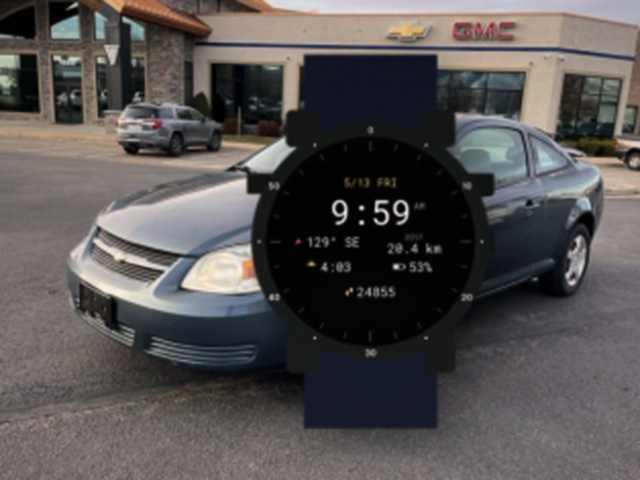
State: 9h59
